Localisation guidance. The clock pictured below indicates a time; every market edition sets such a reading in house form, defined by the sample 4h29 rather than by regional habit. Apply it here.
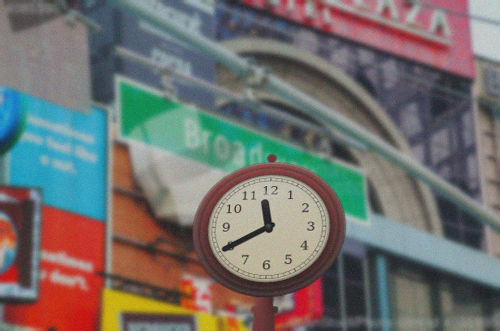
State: 11h40
